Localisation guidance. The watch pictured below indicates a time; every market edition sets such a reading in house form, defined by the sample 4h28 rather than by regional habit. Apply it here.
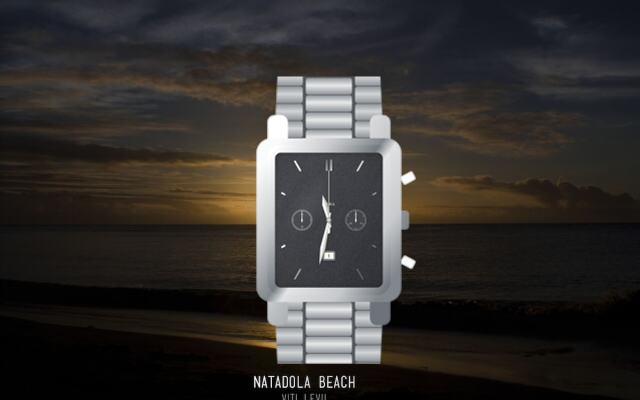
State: 11h32
